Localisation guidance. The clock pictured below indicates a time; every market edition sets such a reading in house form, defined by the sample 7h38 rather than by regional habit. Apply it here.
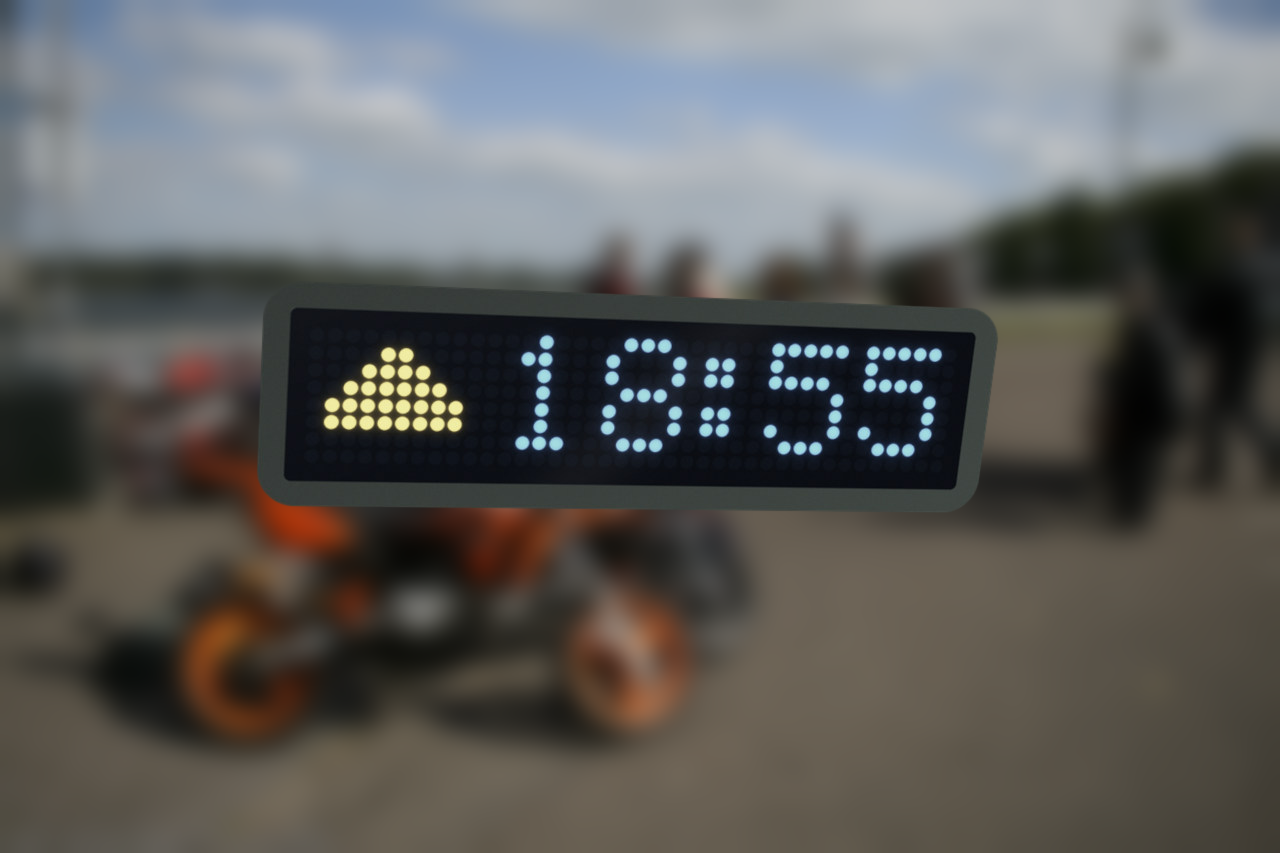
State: 18h55
